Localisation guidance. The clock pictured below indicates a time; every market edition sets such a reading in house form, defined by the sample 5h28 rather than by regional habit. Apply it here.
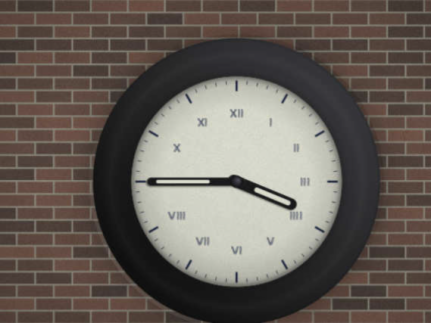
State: 3h45
